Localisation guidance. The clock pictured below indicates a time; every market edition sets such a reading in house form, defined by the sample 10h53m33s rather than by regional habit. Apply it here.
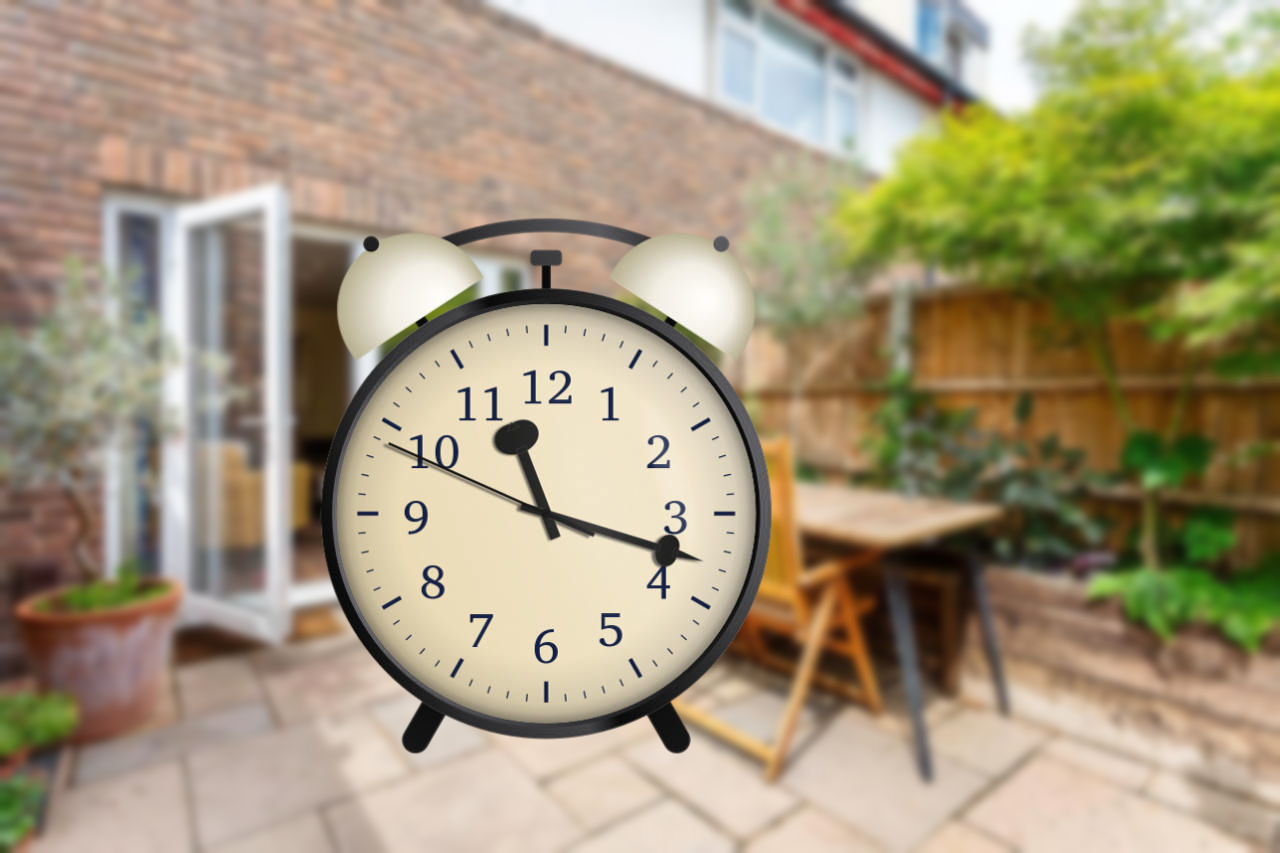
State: 11h17m49s
